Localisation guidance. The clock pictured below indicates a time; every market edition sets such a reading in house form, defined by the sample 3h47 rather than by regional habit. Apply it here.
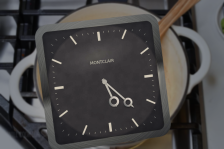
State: 5h23
